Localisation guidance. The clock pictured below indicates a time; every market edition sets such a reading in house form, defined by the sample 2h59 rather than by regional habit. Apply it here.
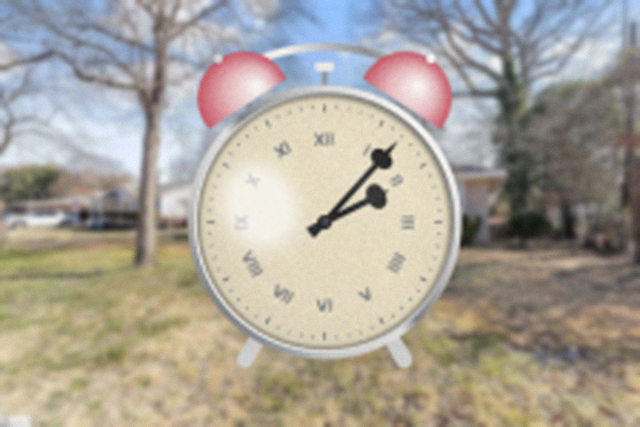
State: 2h07
